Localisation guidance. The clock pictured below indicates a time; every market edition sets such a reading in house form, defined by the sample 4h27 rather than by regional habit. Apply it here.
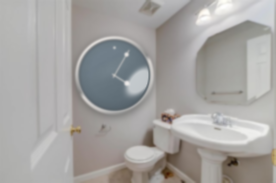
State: 4h05
